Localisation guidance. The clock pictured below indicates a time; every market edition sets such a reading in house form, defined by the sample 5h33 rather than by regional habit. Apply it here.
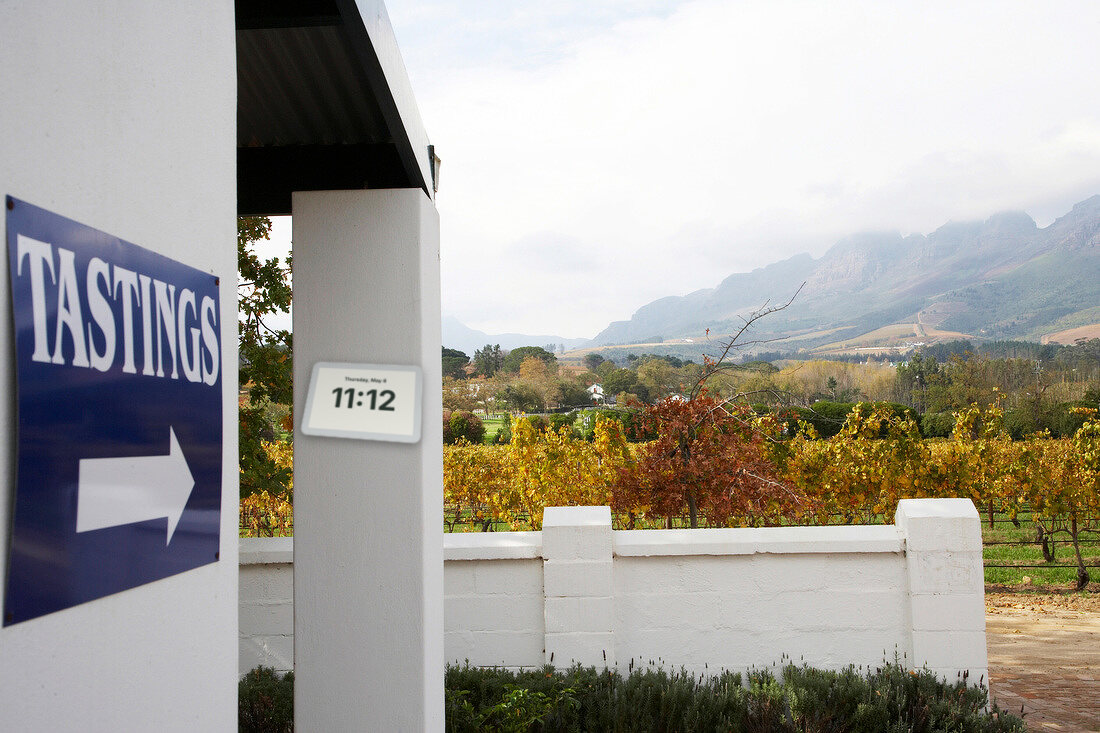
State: 11h12
